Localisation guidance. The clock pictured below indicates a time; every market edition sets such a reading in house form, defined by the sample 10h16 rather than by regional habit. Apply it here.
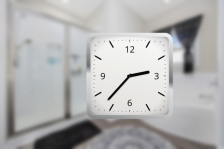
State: 2h37
